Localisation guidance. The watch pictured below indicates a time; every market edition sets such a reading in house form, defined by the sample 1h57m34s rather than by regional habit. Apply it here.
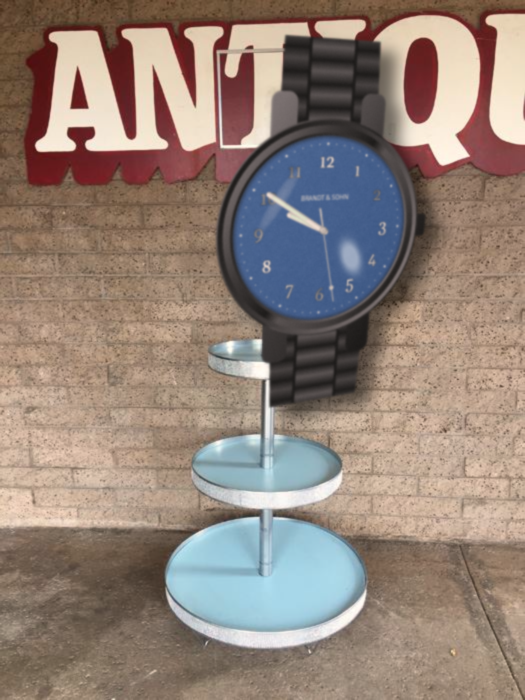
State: 9h50m28s
